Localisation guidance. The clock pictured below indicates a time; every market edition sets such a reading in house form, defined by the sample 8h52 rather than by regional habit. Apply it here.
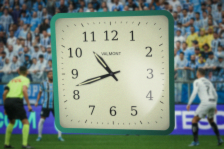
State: 10h42
